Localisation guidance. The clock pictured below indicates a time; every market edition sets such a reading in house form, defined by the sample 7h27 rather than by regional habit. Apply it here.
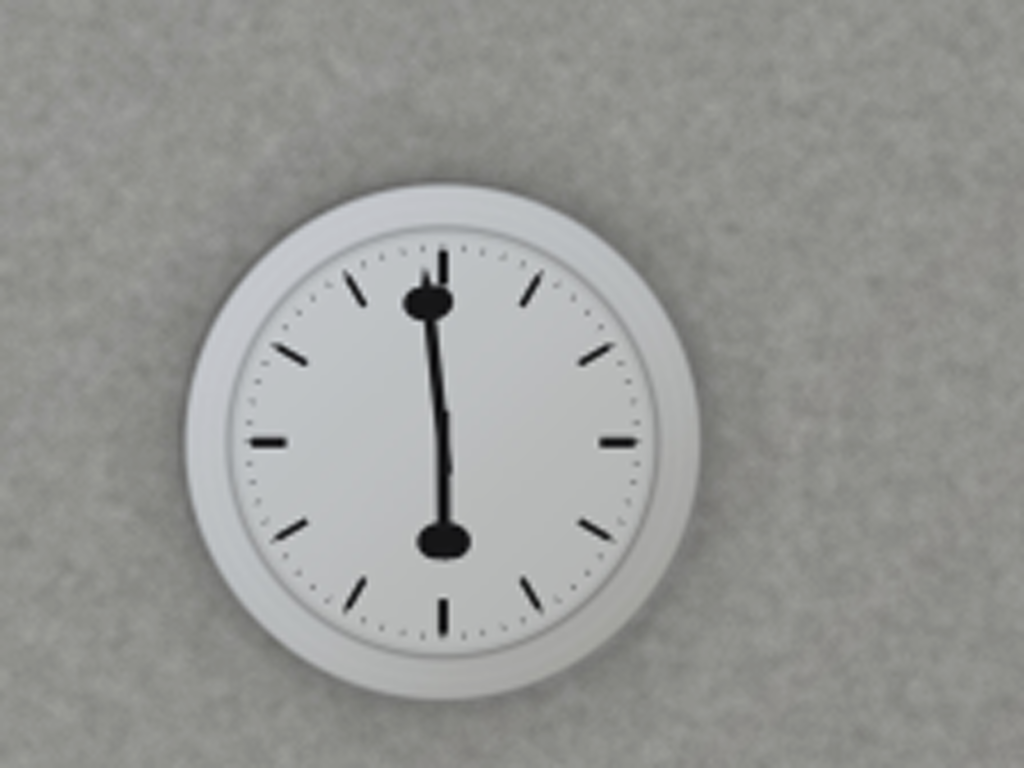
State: 5h59
